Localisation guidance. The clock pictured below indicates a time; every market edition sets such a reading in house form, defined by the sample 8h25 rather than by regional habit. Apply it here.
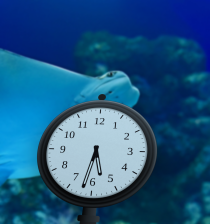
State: 5h32
